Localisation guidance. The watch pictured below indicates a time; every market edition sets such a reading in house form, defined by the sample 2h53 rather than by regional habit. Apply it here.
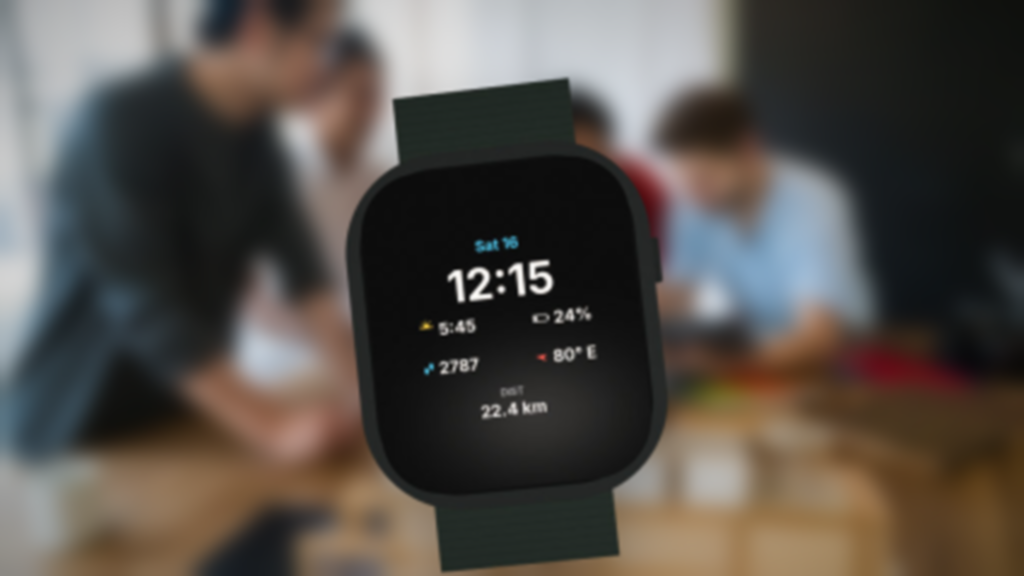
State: 12h15
